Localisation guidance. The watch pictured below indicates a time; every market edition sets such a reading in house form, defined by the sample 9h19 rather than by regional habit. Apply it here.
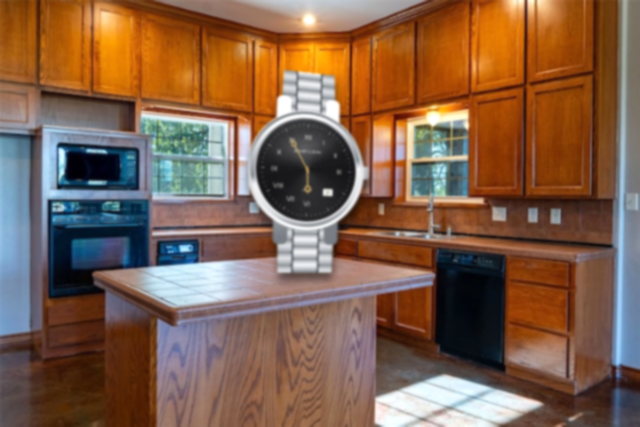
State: 5h55
